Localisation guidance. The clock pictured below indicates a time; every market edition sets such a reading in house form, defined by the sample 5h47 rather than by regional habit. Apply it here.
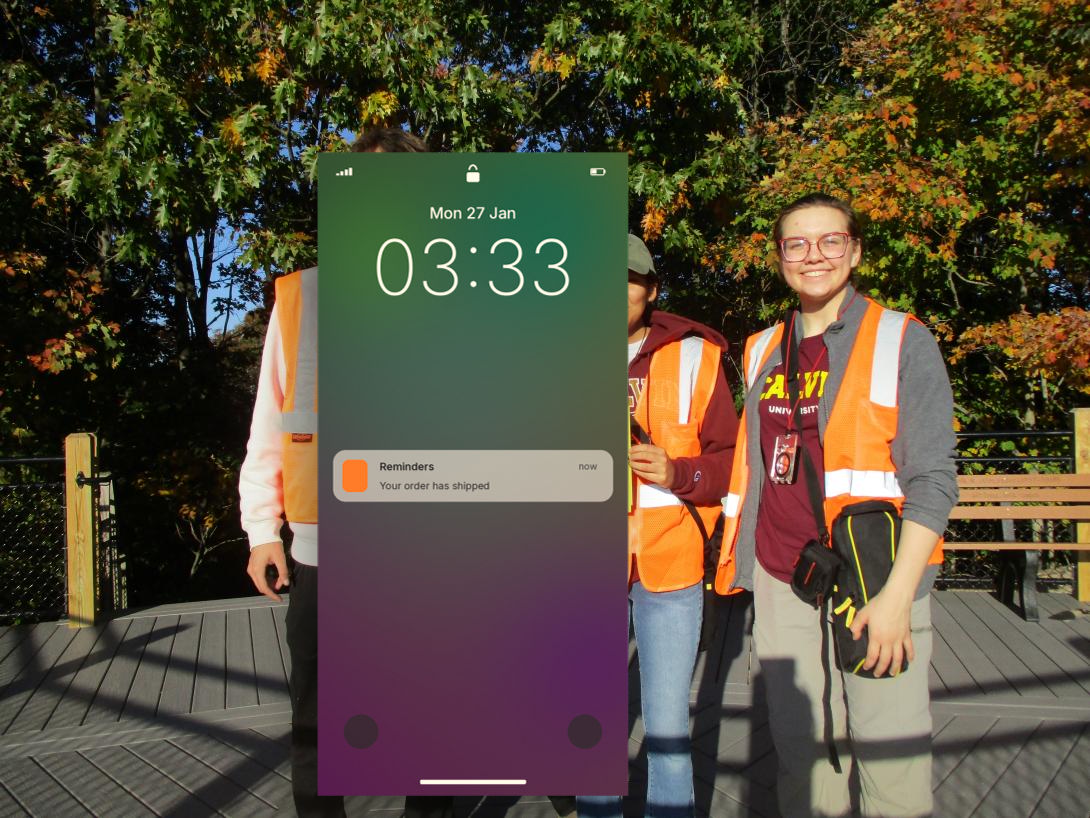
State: 3h33
